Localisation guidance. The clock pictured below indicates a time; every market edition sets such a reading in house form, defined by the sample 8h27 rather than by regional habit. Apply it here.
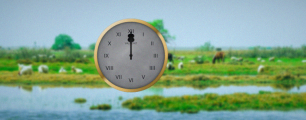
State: 12h00
